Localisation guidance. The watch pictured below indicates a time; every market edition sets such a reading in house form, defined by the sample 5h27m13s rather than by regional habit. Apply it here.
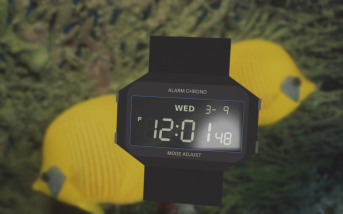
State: 12h01m48s
